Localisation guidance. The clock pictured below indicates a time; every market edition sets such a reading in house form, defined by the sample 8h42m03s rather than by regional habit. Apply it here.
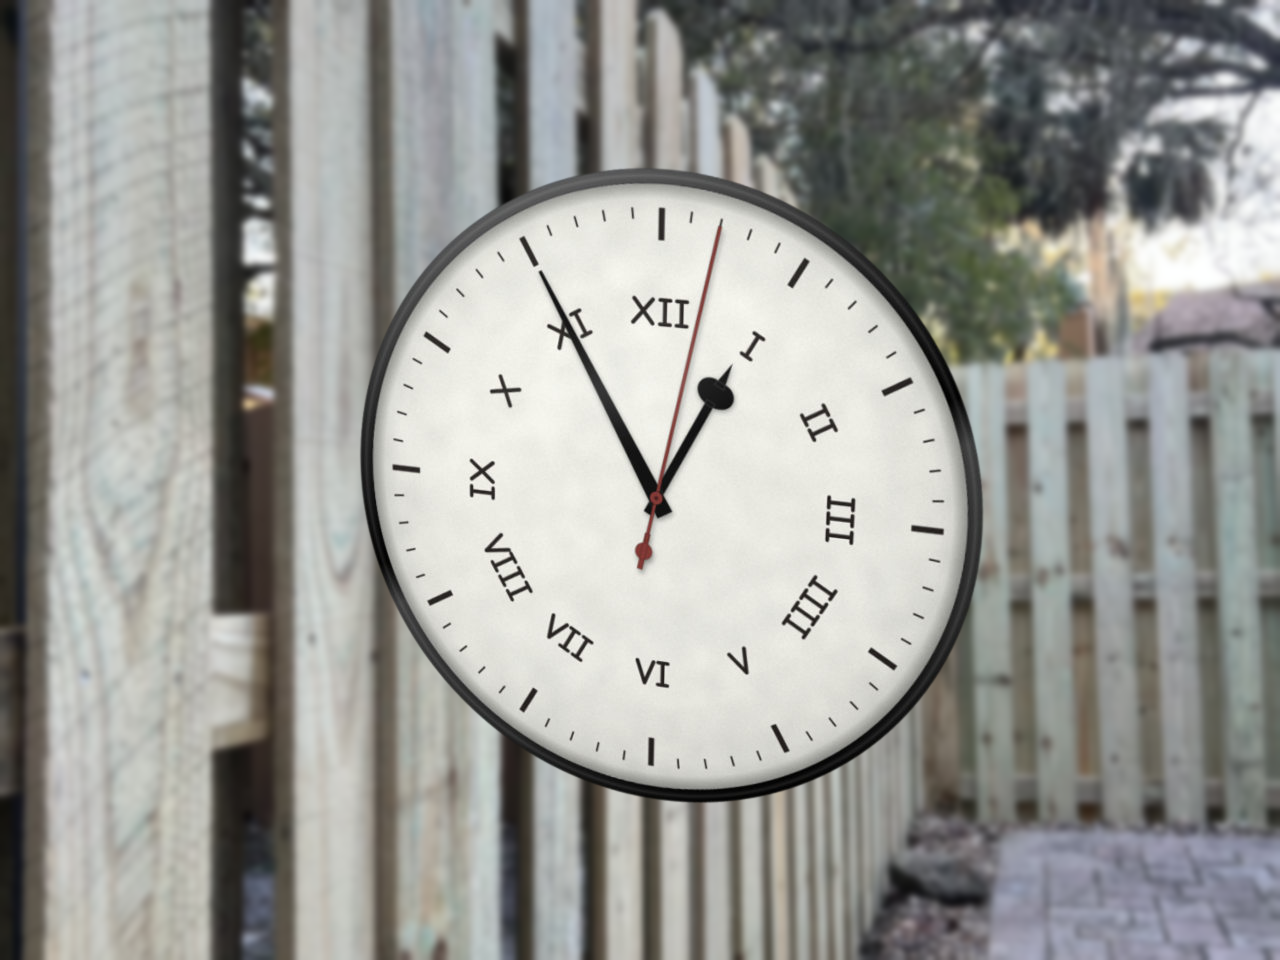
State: 12h55m02s
